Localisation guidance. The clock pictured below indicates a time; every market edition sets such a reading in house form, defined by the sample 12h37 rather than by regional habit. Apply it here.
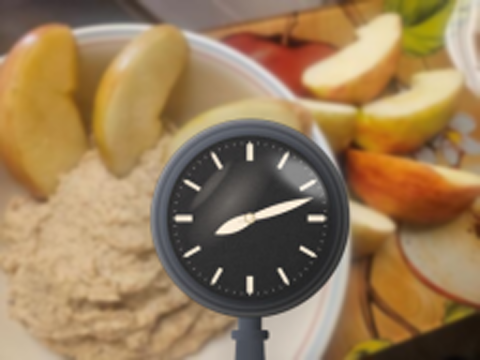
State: 8h12
